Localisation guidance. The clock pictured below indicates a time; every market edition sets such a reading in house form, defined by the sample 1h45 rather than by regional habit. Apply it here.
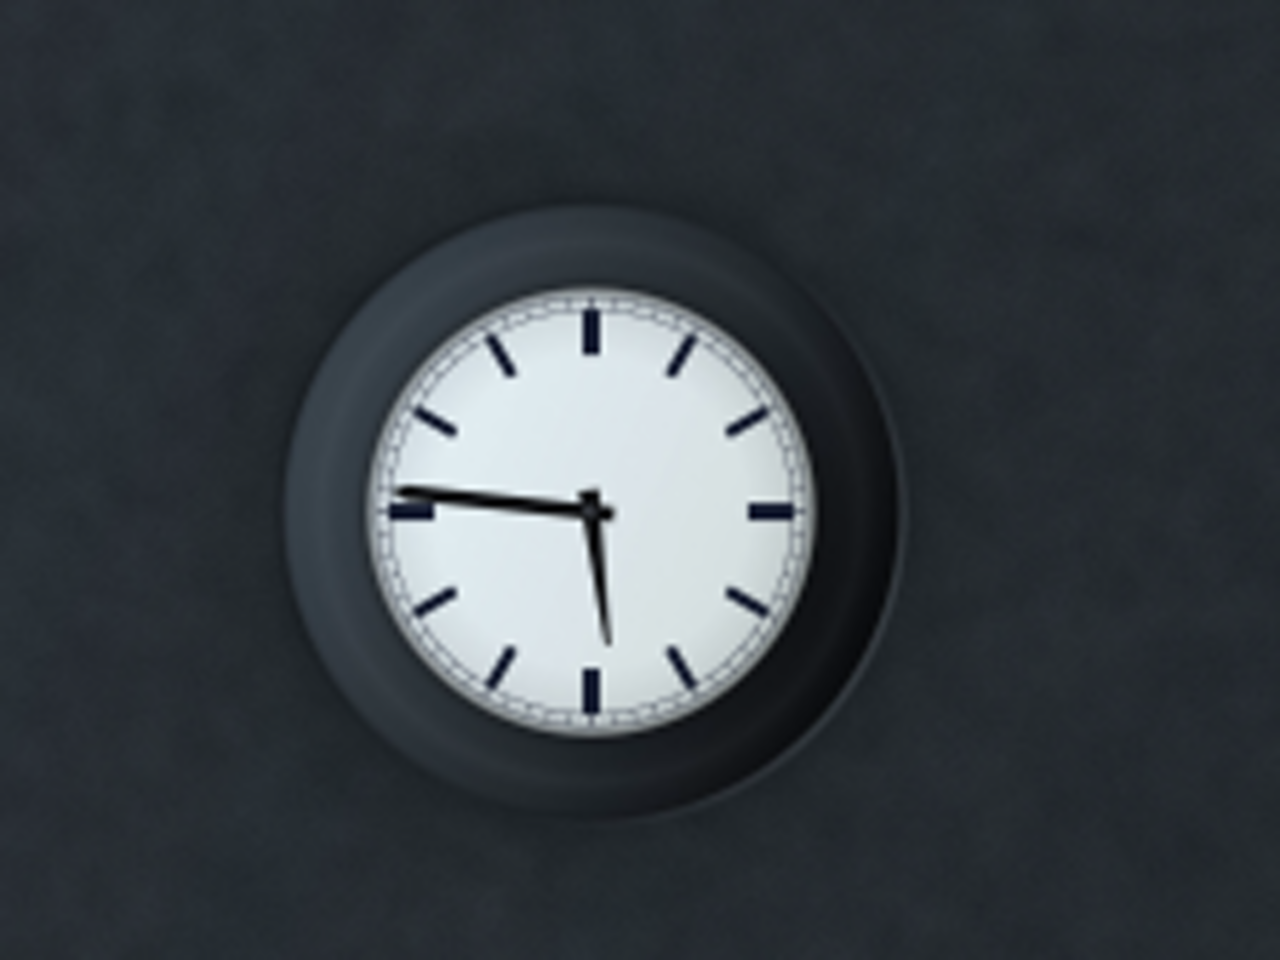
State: 5h46
